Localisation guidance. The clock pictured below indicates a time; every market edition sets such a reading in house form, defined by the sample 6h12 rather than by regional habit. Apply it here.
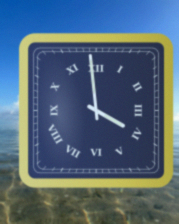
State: 3h59
